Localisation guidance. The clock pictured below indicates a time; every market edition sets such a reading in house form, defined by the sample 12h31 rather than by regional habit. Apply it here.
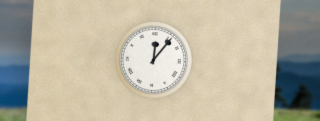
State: 12h06
